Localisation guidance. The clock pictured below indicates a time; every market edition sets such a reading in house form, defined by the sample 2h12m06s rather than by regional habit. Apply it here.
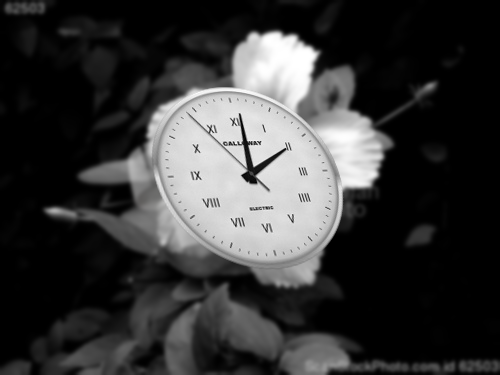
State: 2h00m54s
